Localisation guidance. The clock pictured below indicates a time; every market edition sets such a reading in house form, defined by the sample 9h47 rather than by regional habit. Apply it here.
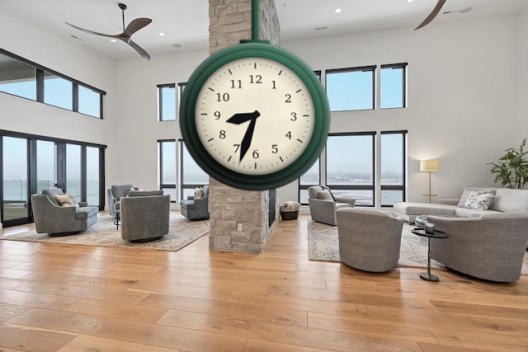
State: 8h33
